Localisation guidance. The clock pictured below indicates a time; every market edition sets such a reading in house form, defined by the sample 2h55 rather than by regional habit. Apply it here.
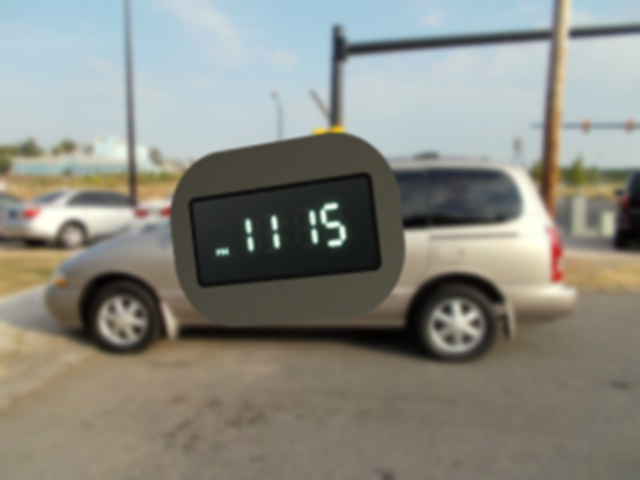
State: 11h15
